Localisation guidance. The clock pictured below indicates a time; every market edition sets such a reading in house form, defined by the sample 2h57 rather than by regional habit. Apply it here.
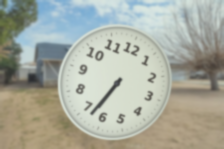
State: 6h33
